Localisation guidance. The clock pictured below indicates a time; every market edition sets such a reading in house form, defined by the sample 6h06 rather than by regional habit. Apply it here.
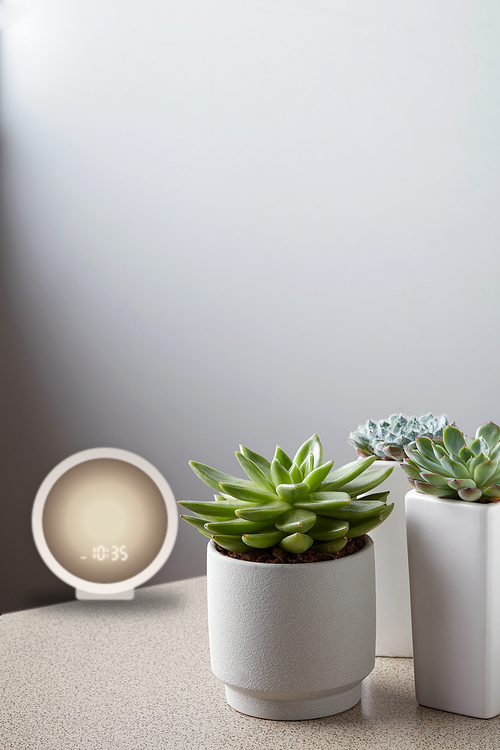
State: 10h35
